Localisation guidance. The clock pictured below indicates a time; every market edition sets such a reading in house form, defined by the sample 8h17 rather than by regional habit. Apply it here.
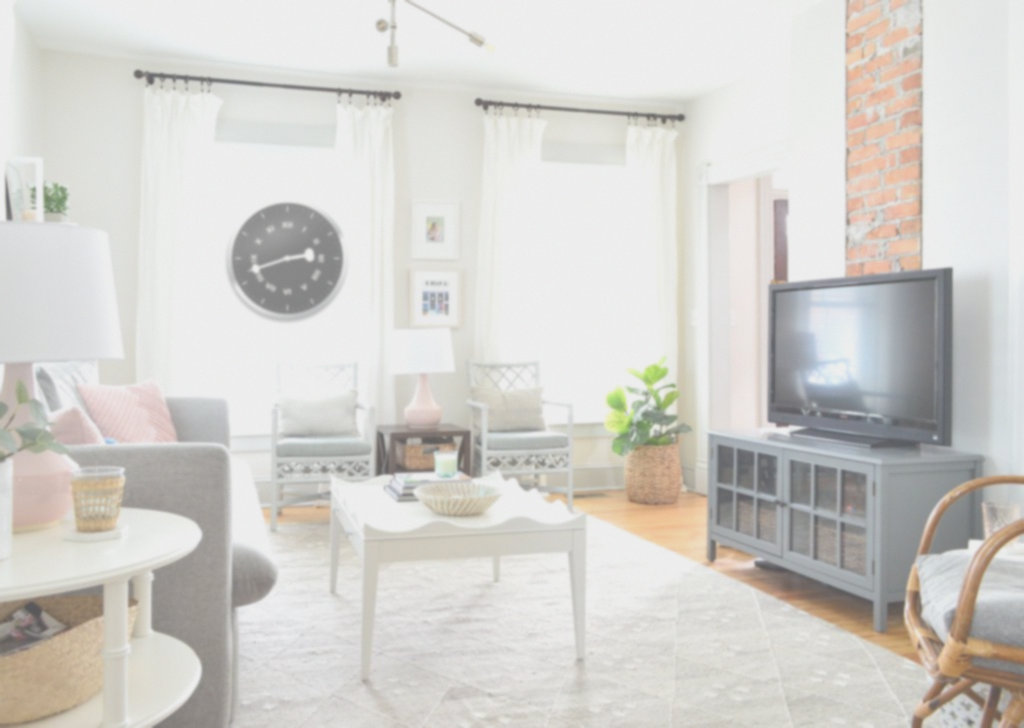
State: 2h42
